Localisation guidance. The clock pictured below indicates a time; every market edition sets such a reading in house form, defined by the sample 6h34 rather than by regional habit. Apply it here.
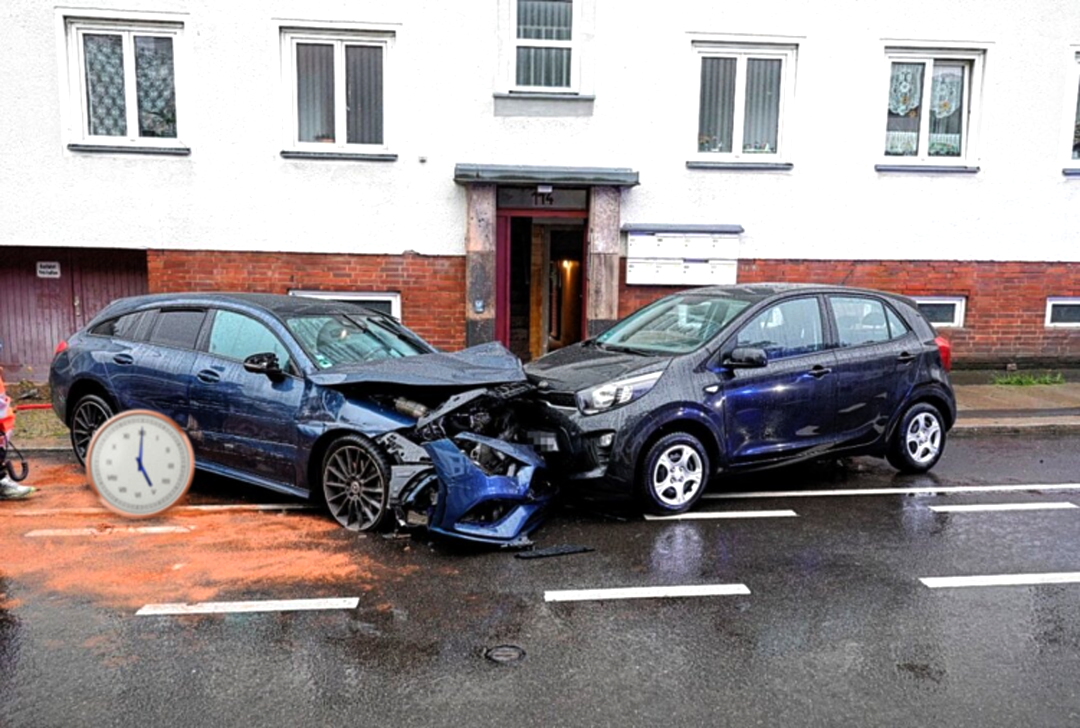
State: 5h00
